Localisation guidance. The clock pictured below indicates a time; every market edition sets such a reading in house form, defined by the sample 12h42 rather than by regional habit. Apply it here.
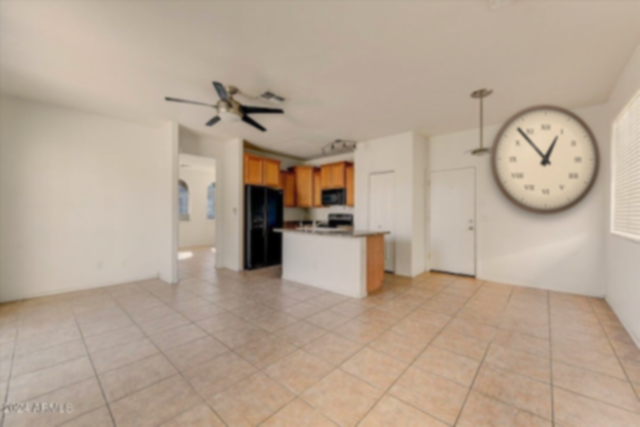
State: 12h53
